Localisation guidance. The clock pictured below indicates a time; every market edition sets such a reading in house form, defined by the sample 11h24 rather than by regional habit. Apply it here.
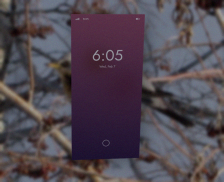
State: 6h05
